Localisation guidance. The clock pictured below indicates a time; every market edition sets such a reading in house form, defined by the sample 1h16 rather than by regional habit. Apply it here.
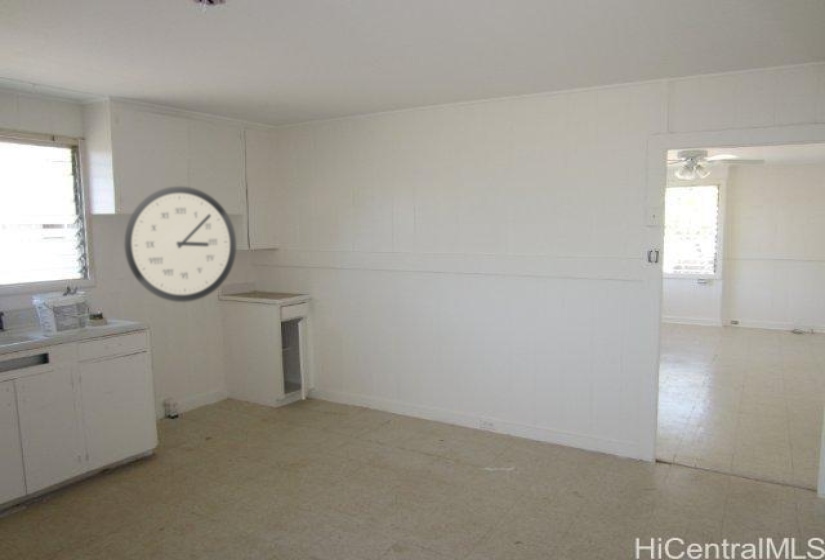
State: 3h08
